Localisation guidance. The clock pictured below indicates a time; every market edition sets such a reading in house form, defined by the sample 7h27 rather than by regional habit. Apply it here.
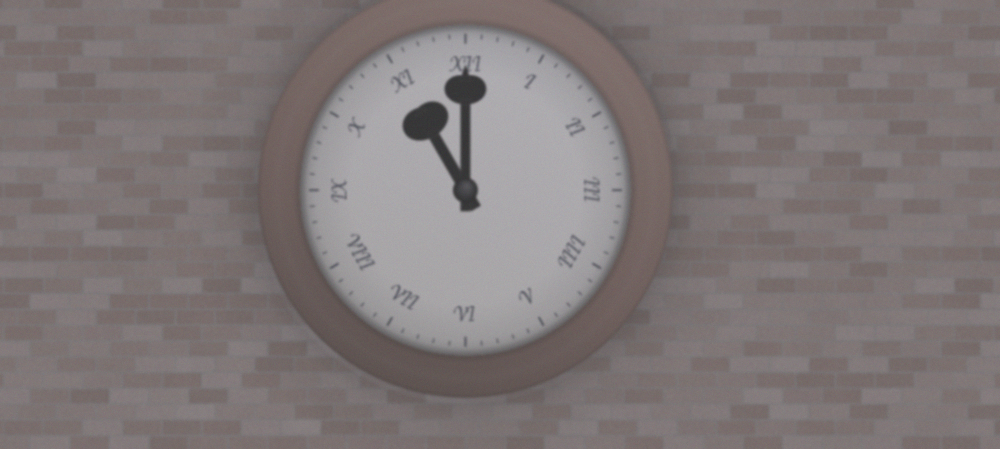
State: 11h00
